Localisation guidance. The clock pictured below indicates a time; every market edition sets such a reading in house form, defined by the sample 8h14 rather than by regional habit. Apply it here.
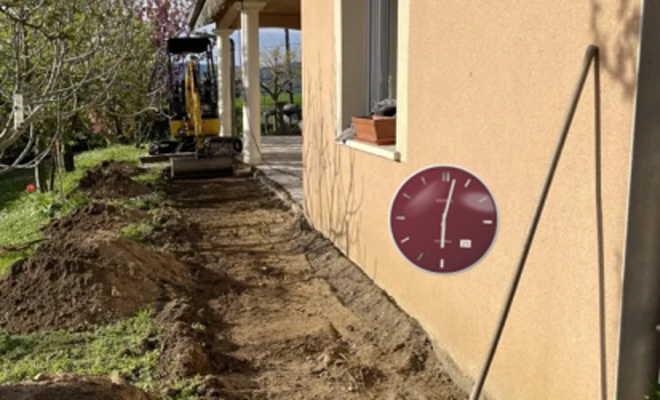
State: 6h02
